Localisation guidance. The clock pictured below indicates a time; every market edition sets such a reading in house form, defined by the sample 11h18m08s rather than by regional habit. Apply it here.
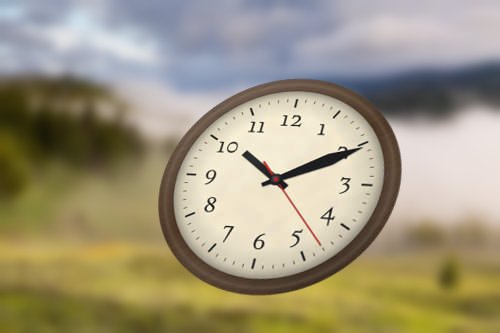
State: 10h10m23s
